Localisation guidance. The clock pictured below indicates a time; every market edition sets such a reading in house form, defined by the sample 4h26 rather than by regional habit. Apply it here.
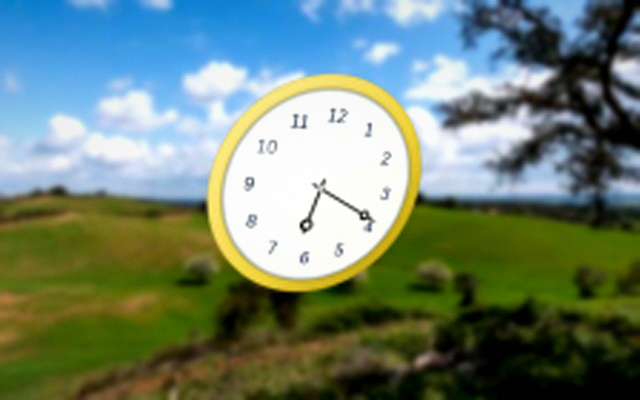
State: 6h19
